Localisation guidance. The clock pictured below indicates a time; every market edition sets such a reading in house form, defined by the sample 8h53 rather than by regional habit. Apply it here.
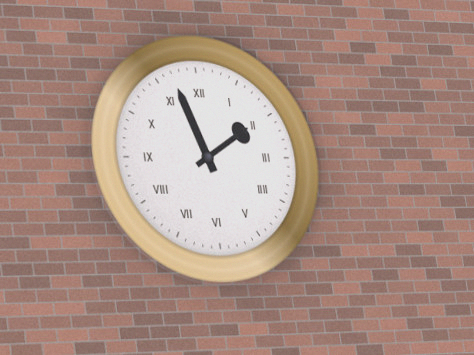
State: 1h57
